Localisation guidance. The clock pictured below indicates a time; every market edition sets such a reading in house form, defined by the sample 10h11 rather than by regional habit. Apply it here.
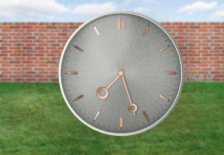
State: 7h27
